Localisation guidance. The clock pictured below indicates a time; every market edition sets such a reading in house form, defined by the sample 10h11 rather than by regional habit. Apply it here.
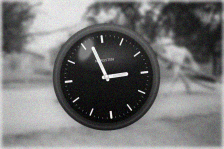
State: 2h57
